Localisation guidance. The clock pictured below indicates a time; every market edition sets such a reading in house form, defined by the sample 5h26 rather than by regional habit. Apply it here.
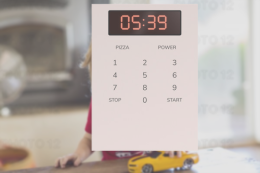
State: 5h39
